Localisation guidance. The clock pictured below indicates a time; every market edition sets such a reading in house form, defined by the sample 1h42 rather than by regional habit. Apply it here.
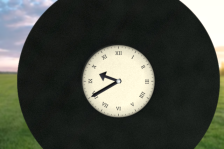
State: 9h40
